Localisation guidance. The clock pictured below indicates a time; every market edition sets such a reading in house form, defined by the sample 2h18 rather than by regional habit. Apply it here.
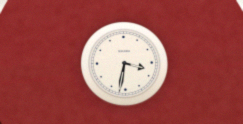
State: 3h32
